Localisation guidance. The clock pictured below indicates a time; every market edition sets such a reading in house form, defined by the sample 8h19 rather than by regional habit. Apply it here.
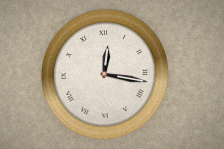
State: 12h17
